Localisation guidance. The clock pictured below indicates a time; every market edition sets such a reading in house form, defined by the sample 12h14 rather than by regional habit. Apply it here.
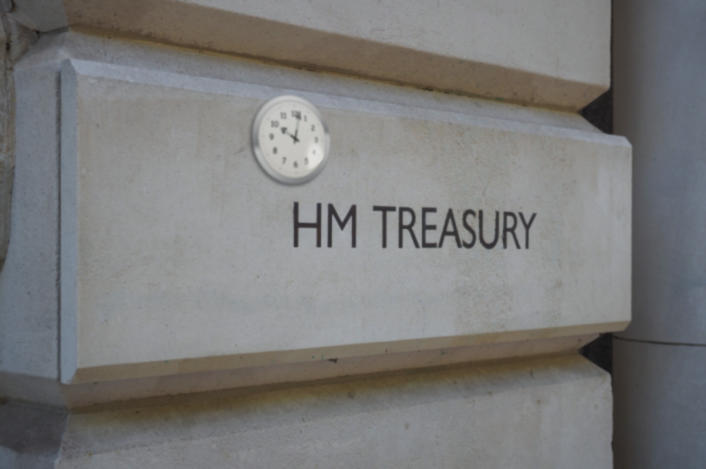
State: 10h02
